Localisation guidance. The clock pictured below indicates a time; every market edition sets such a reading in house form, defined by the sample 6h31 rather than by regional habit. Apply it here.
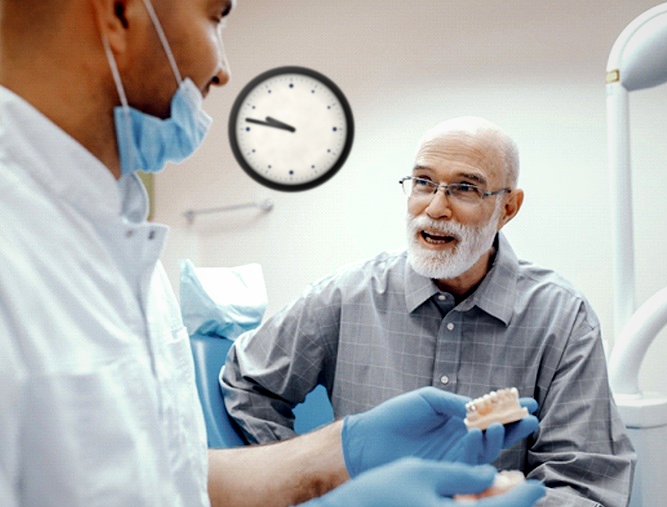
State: 9h47
